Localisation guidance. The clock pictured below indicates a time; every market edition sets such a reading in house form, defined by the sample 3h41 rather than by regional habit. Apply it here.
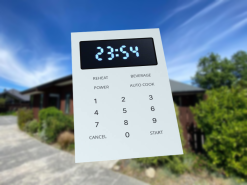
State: 23h54
